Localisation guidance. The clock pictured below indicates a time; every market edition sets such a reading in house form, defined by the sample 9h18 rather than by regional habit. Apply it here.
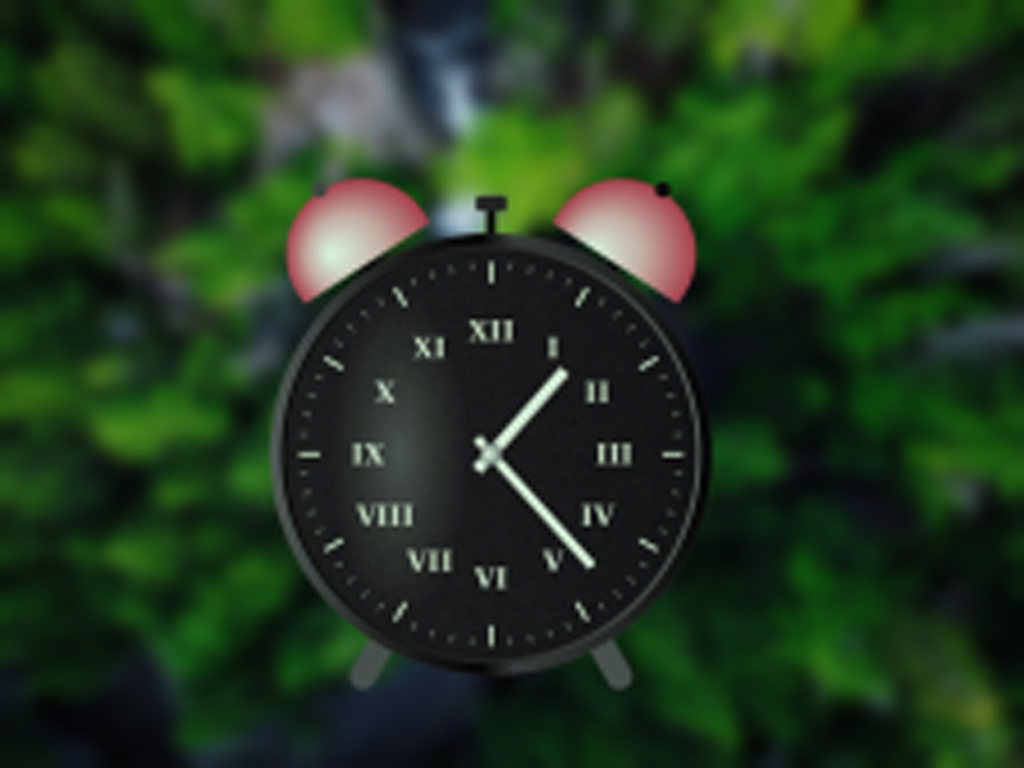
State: 1h23
